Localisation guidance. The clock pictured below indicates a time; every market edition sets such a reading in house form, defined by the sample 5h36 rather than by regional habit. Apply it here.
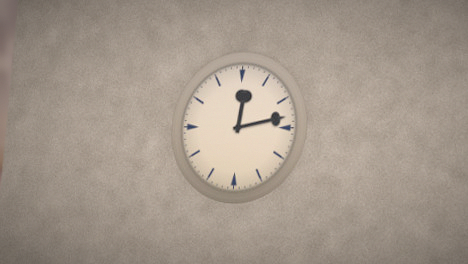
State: 12h13
